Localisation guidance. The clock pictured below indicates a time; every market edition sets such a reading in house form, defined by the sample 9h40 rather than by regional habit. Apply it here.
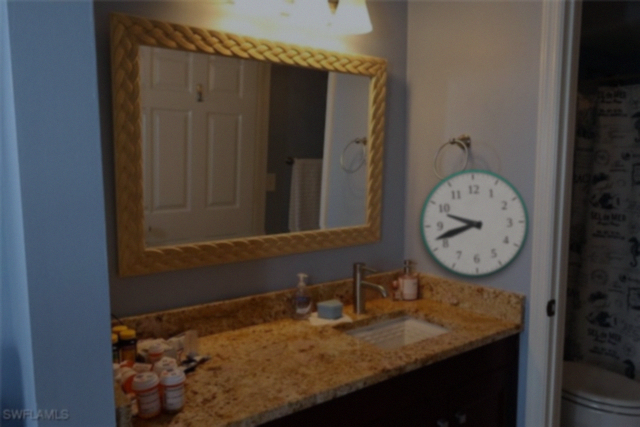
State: 9h42
